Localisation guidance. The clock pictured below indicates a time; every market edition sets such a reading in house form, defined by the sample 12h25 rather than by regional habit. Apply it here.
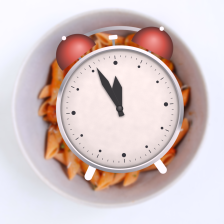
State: 11h56
